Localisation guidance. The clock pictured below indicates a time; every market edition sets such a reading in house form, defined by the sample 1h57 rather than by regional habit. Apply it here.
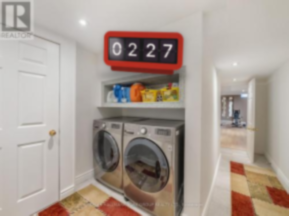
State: 2h27
